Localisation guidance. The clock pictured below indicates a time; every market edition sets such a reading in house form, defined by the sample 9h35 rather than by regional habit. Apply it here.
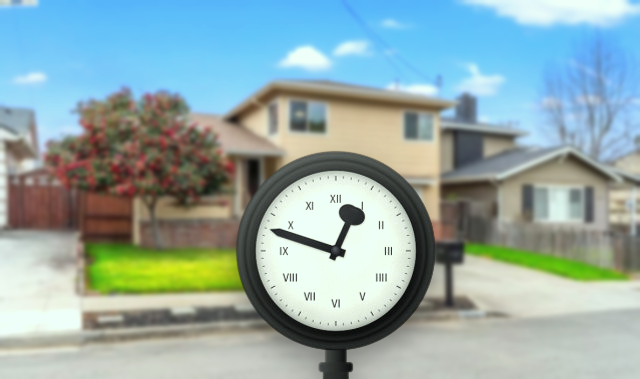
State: 12h48
